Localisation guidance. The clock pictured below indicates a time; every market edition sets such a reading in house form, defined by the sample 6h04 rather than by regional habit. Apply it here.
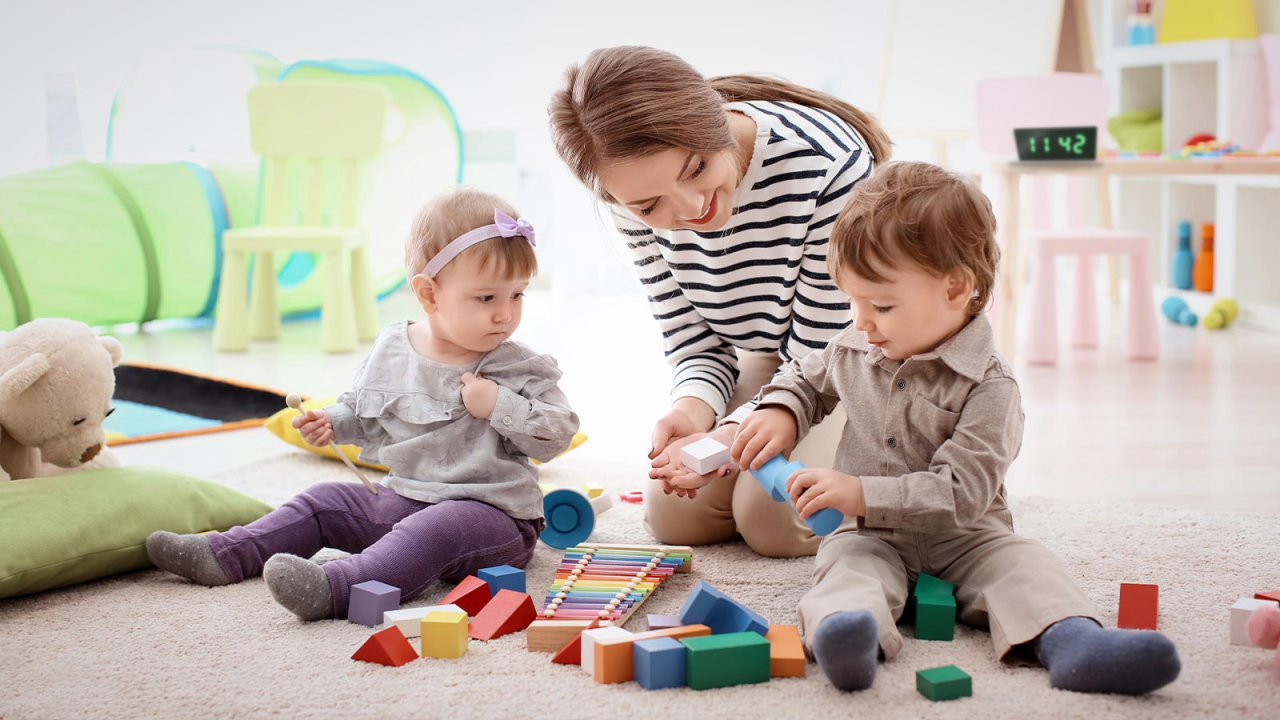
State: 11h42
